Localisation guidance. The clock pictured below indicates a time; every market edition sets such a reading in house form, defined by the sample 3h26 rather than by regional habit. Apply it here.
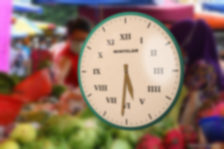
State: 5h31
